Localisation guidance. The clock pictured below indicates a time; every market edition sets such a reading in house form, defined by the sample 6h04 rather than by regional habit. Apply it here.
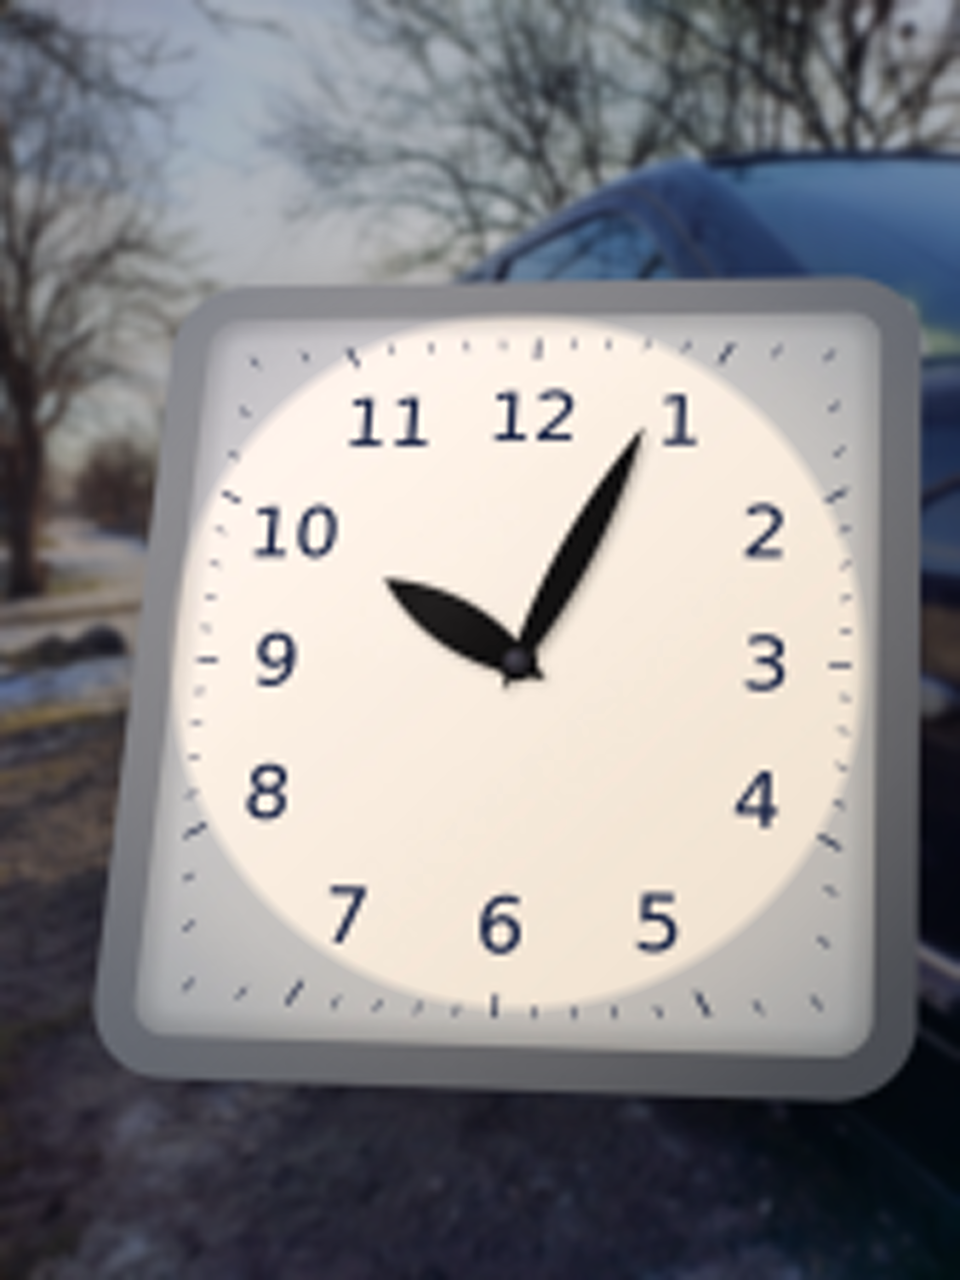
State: 10h04
